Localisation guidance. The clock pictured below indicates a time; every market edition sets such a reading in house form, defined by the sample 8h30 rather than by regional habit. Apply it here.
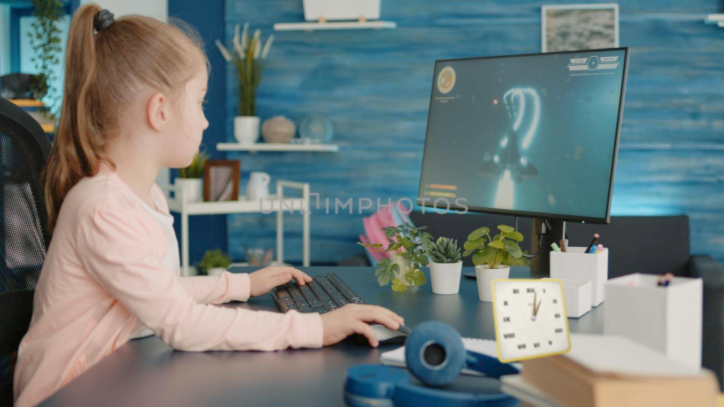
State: 1h02
